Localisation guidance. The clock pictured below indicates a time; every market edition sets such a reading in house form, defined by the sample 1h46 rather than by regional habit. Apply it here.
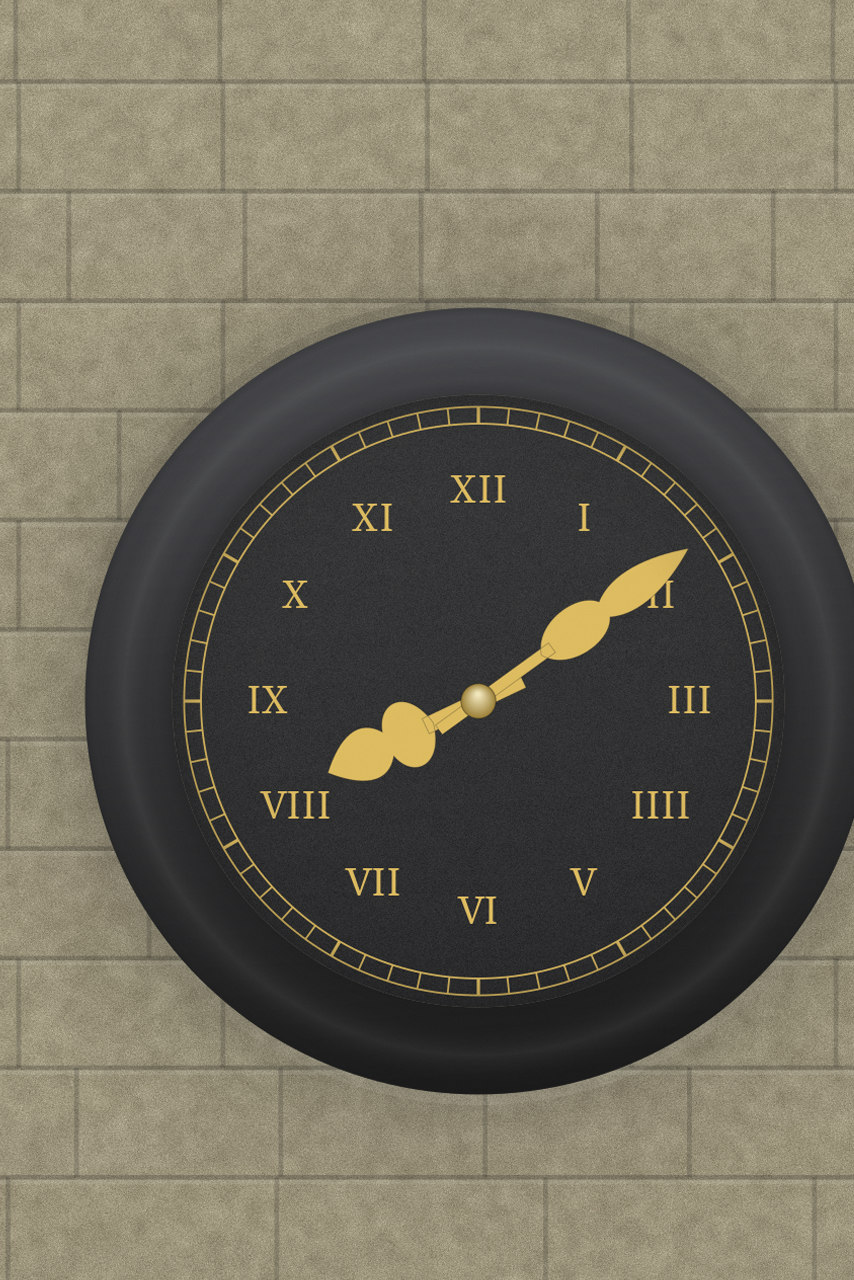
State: 8h09
